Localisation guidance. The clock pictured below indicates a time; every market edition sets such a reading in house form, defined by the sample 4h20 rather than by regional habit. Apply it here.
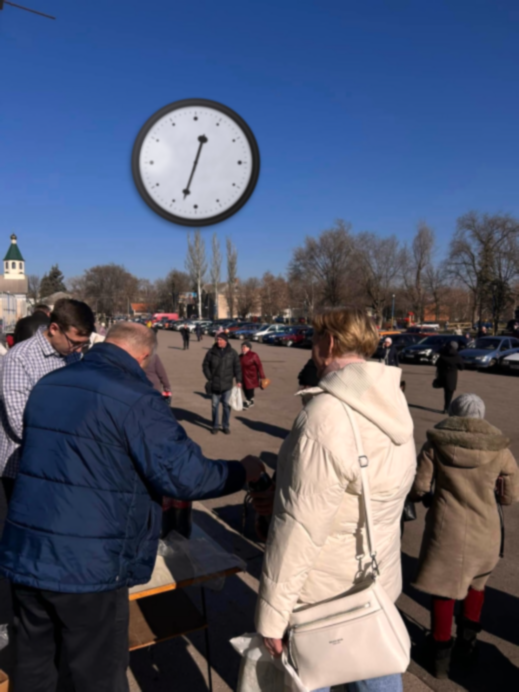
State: 12h33
